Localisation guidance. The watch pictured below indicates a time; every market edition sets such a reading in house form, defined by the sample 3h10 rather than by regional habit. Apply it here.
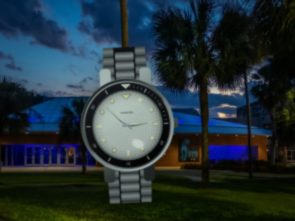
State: 2h52
